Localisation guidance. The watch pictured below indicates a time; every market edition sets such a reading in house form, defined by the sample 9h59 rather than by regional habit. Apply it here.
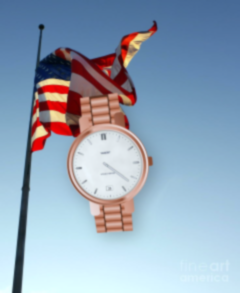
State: 4h22
